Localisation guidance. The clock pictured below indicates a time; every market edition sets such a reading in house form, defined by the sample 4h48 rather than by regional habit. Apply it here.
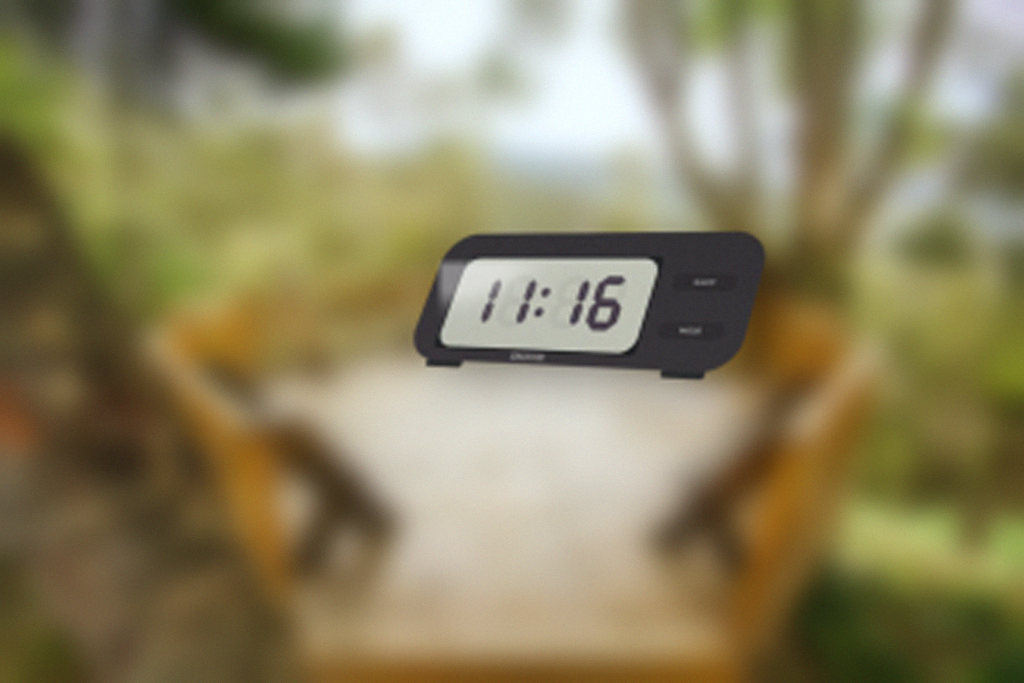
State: 11h16
